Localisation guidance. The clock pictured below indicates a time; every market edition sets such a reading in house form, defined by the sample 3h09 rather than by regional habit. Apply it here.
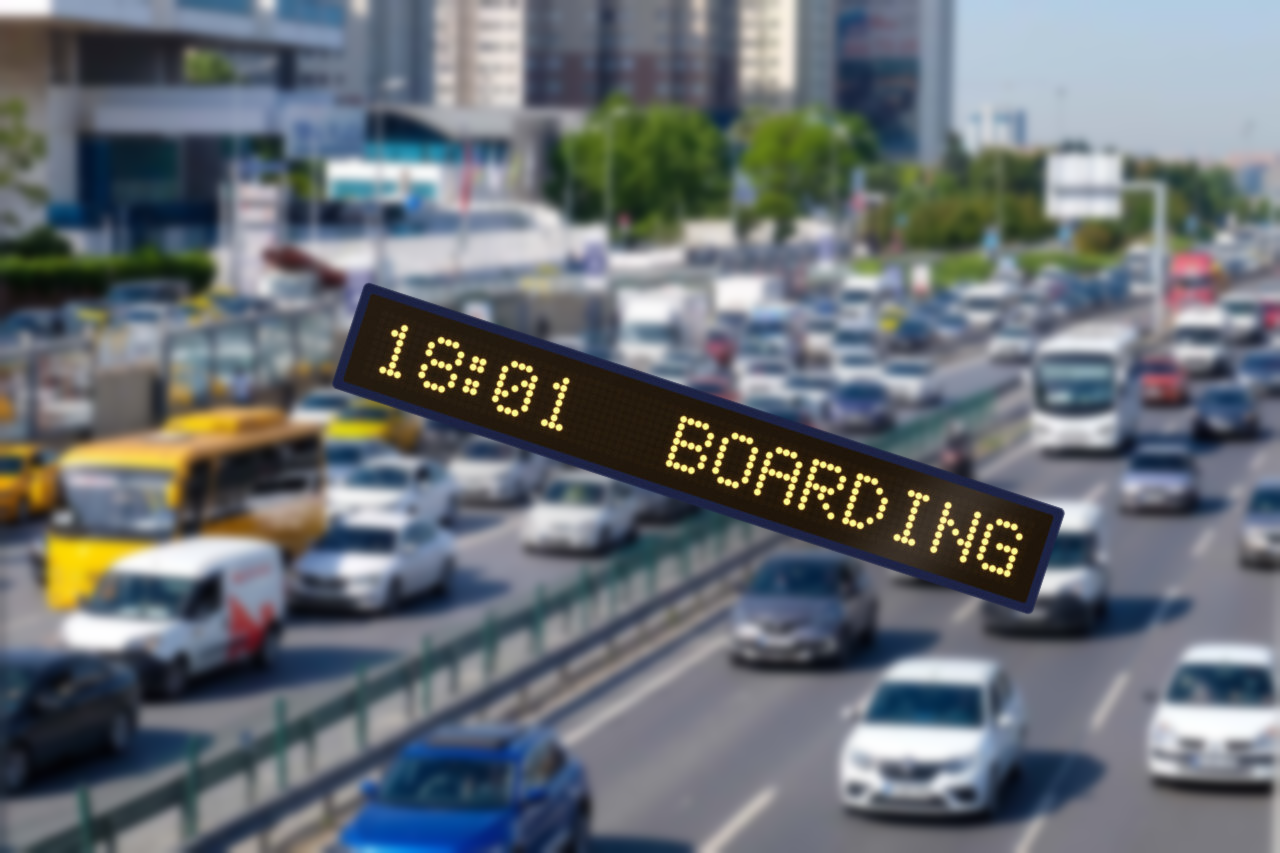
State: 18h01
